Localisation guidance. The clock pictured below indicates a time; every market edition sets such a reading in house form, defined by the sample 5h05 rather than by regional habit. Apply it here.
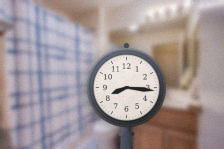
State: 8h16
